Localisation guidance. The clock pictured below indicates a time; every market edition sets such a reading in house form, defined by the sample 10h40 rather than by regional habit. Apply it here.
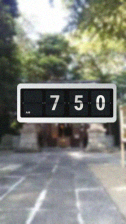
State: 7h50
